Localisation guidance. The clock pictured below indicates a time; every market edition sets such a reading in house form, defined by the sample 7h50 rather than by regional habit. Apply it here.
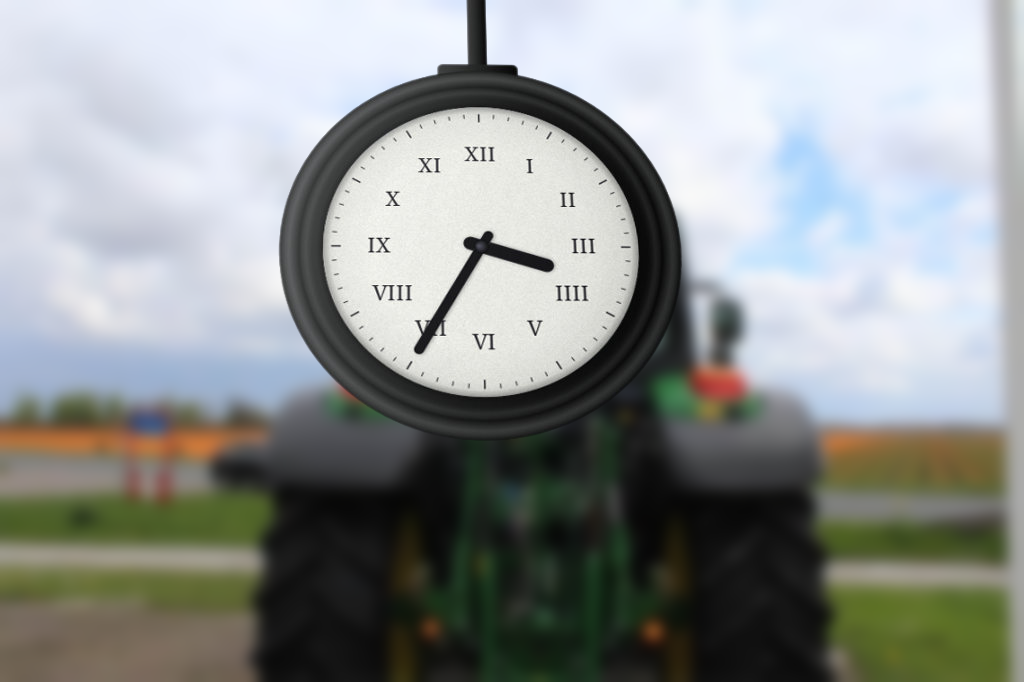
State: 3h35
